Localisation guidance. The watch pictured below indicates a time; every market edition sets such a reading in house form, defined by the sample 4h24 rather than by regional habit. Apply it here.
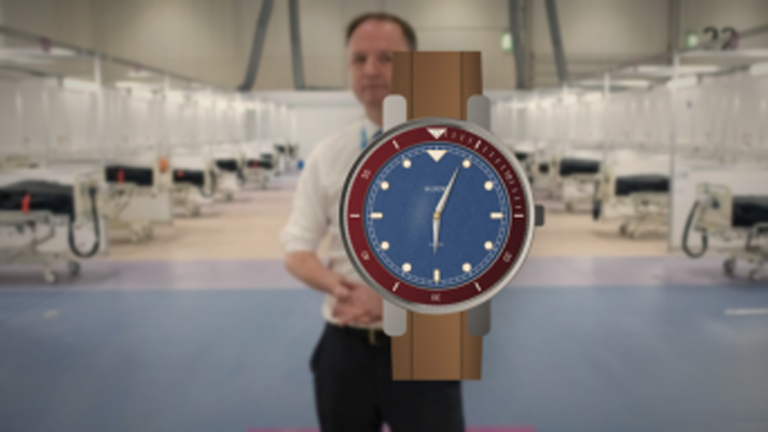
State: 6h04
